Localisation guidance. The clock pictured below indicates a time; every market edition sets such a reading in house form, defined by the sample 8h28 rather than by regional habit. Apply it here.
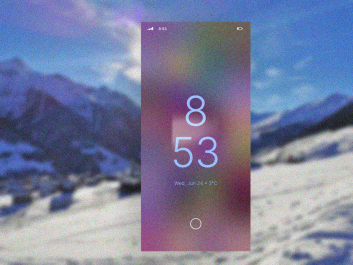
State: 8h53
